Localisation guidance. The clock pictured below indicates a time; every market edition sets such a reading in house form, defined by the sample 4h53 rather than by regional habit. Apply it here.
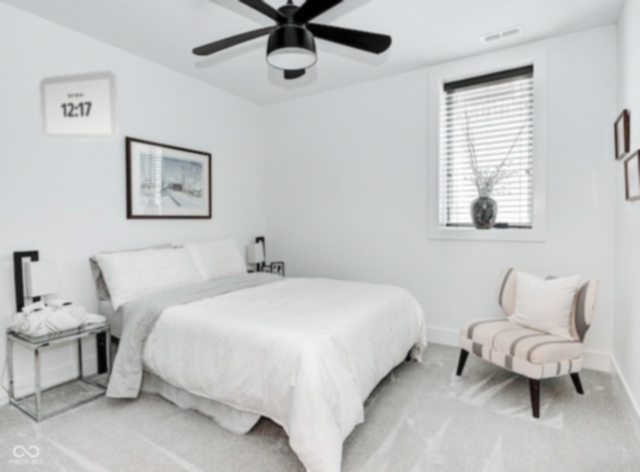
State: 12h17
